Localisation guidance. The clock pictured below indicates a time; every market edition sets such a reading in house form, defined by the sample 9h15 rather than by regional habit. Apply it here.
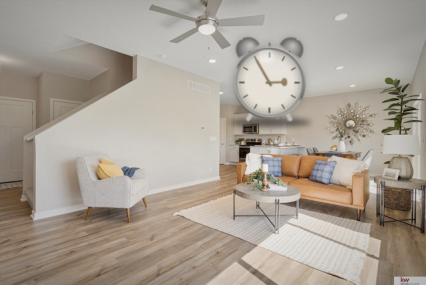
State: 2h55
